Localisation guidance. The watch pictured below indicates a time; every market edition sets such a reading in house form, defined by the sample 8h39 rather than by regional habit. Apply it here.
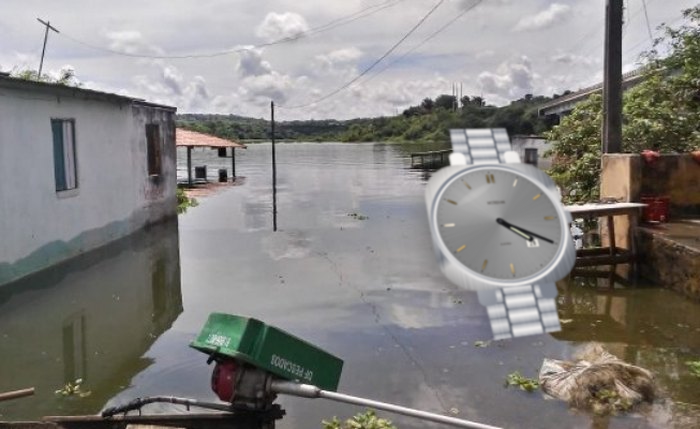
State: 4h20
